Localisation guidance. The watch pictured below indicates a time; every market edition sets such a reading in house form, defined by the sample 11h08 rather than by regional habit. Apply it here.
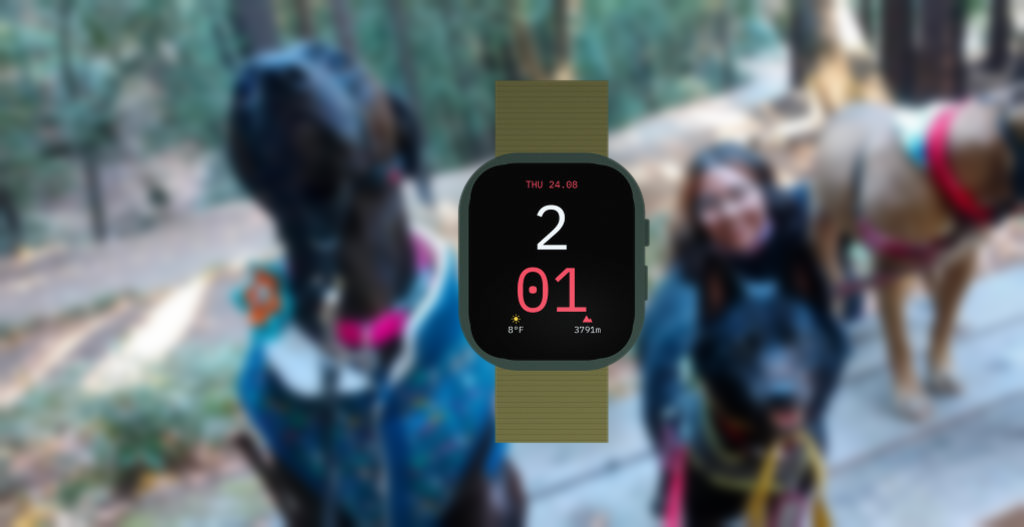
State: 2h01
